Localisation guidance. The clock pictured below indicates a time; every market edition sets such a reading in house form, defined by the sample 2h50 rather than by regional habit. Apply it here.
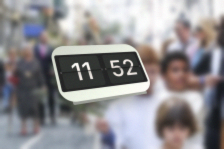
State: 11h52
